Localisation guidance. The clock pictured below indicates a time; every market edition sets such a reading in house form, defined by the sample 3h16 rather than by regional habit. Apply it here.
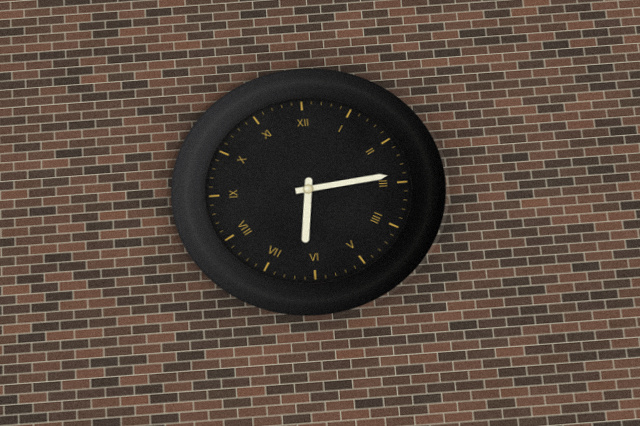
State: 6h14
